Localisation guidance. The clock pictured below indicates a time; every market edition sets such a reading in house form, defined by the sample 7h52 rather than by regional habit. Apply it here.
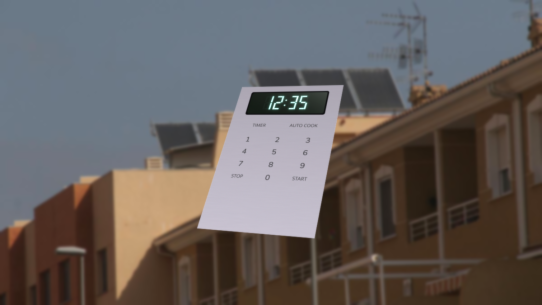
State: 12h35
